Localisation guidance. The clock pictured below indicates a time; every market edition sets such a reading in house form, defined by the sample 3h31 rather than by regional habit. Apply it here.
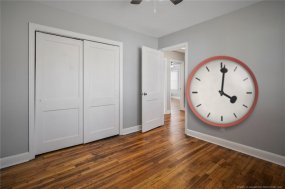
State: 4h01
